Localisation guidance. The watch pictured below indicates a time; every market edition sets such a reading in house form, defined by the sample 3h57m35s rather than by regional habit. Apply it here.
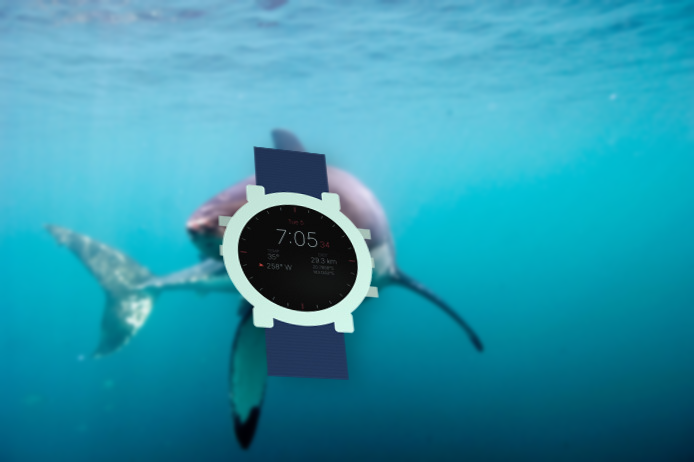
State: 7h05m34s
